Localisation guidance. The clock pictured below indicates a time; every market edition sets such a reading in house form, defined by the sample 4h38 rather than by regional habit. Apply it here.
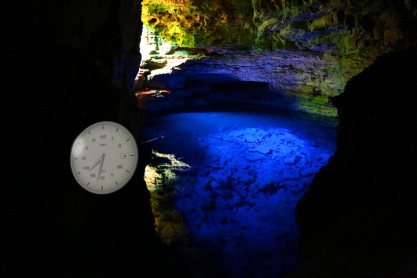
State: 7h32
